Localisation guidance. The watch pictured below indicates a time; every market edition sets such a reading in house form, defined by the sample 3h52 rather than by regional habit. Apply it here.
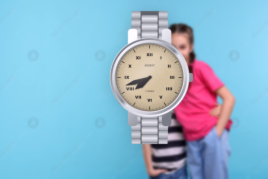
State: 7h42
